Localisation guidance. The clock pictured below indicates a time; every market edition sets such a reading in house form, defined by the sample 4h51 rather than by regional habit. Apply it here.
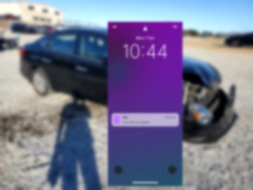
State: 10h44
